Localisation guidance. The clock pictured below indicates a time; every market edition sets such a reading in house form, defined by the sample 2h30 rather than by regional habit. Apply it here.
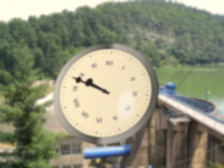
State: 9h48
